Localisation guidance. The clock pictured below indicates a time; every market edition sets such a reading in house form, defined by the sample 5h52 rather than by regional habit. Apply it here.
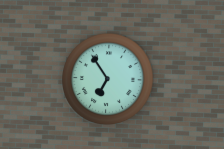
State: 6h54
